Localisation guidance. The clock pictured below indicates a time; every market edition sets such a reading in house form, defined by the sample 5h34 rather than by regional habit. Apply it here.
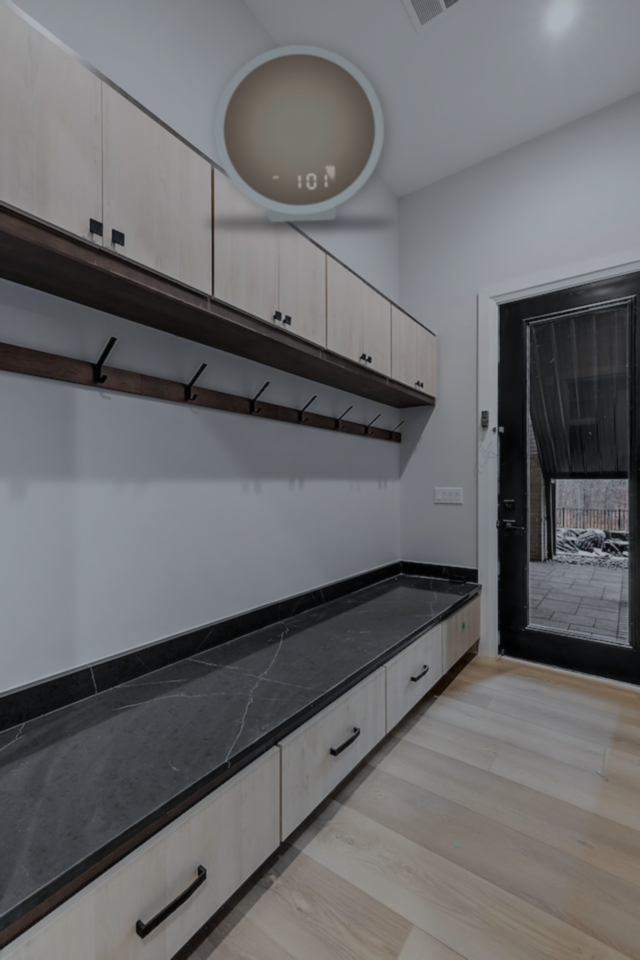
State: 1h01
